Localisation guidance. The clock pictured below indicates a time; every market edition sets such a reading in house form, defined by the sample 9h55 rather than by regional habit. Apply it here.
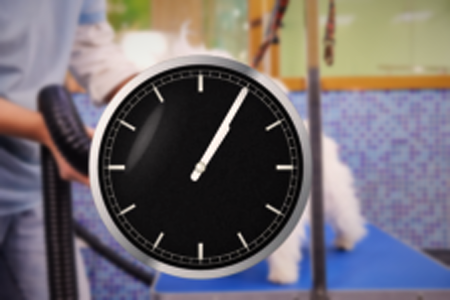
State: 1h05
